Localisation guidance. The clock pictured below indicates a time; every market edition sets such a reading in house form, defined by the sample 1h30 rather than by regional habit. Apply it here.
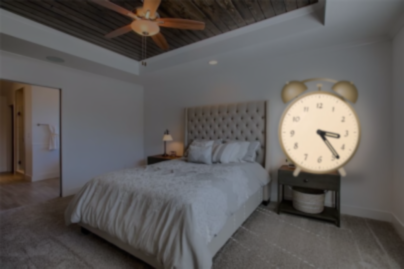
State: 3h24
